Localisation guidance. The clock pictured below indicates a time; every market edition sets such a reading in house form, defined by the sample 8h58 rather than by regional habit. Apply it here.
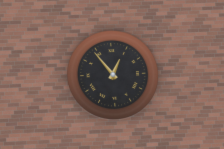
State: 12h54
